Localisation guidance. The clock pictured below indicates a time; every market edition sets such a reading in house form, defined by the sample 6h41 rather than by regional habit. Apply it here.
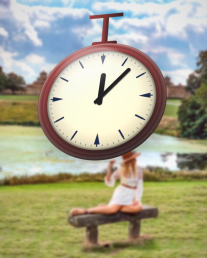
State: 12h07
